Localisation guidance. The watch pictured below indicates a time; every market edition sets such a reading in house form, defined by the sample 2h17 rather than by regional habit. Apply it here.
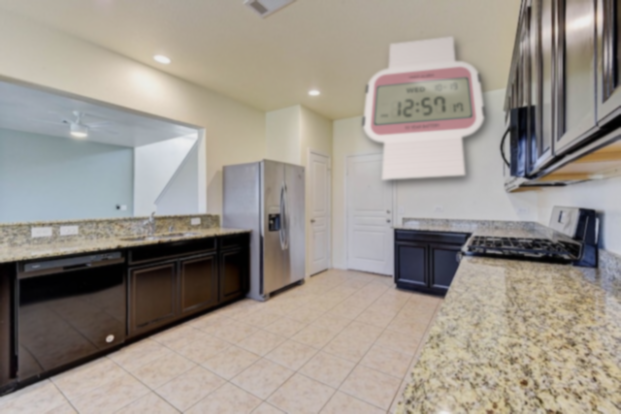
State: 12h57
